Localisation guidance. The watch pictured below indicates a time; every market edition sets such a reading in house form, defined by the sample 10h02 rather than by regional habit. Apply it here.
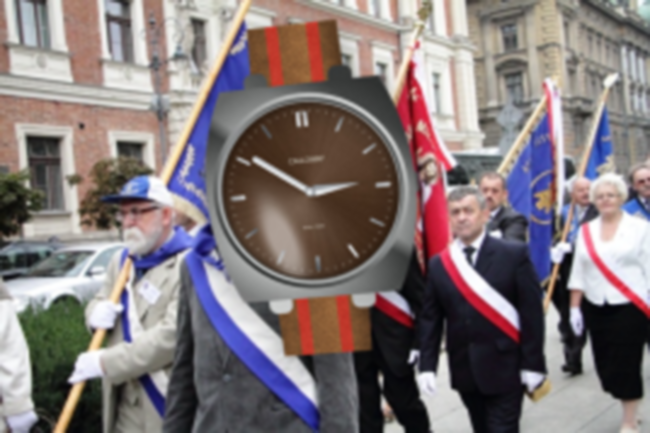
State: 2h51
